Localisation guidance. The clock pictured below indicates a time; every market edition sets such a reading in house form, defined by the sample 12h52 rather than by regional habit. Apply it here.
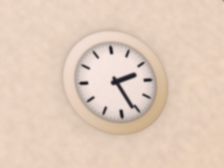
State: 2h26
